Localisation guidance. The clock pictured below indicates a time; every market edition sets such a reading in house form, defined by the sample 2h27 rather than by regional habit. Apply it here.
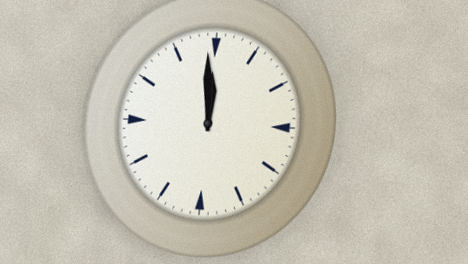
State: 11h59
